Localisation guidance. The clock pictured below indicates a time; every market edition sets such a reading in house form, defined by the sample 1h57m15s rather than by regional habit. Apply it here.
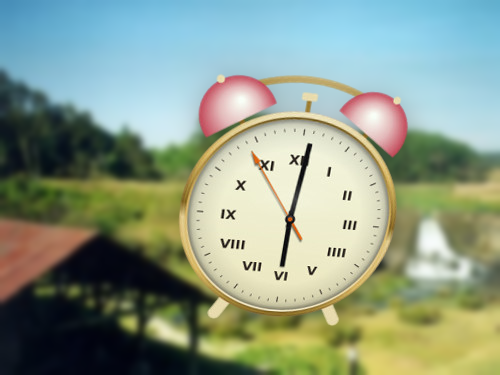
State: 6h00m54s
